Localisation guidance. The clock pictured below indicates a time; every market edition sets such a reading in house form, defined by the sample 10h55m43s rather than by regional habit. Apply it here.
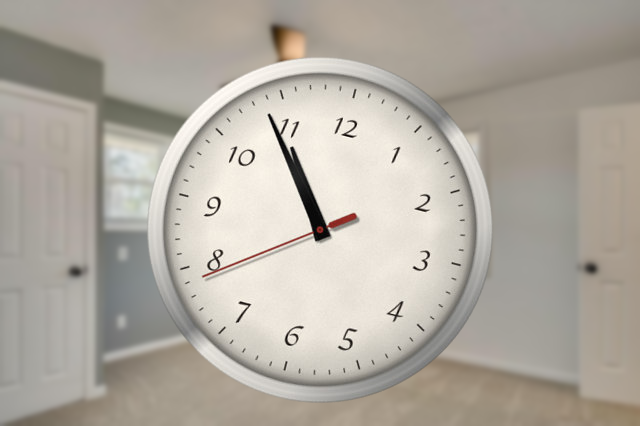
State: 10h53m39s
